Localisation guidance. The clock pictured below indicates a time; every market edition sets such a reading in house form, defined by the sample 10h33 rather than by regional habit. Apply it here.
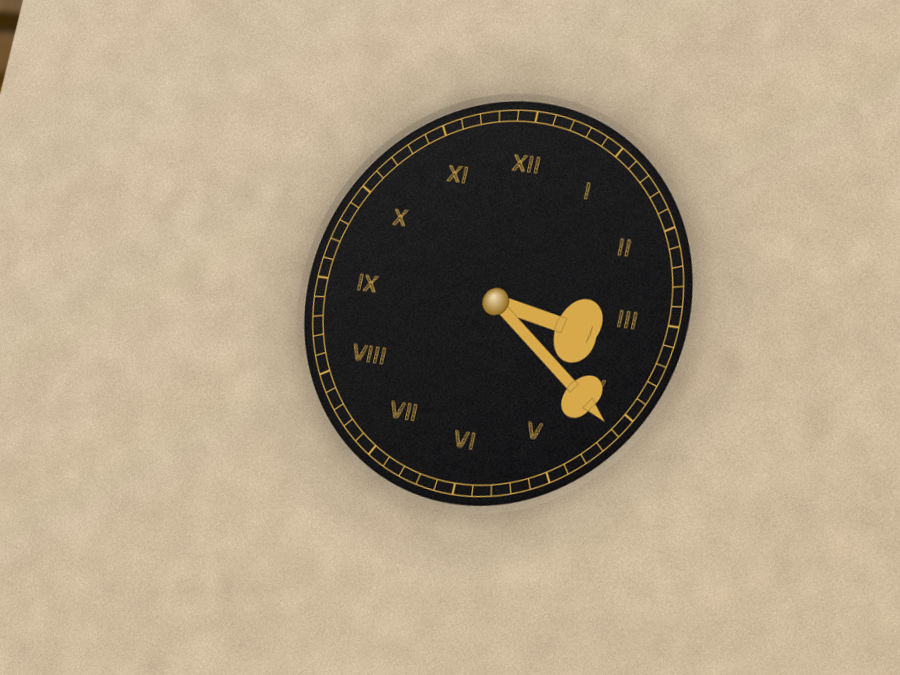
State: 3h21
